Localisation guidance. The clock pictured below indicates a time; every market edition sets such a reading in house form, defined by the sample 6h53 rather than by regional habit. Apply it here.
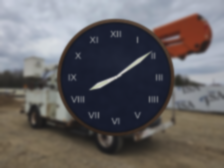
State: 8h09
